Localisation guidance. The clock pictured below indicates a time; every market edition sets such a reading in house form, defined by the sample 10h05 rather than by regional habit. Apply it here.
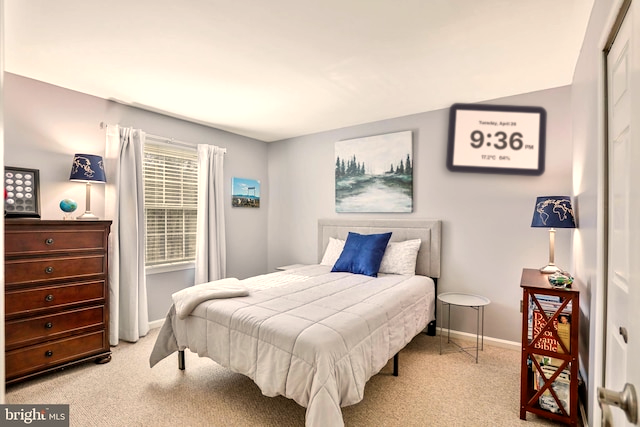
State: 9h36
